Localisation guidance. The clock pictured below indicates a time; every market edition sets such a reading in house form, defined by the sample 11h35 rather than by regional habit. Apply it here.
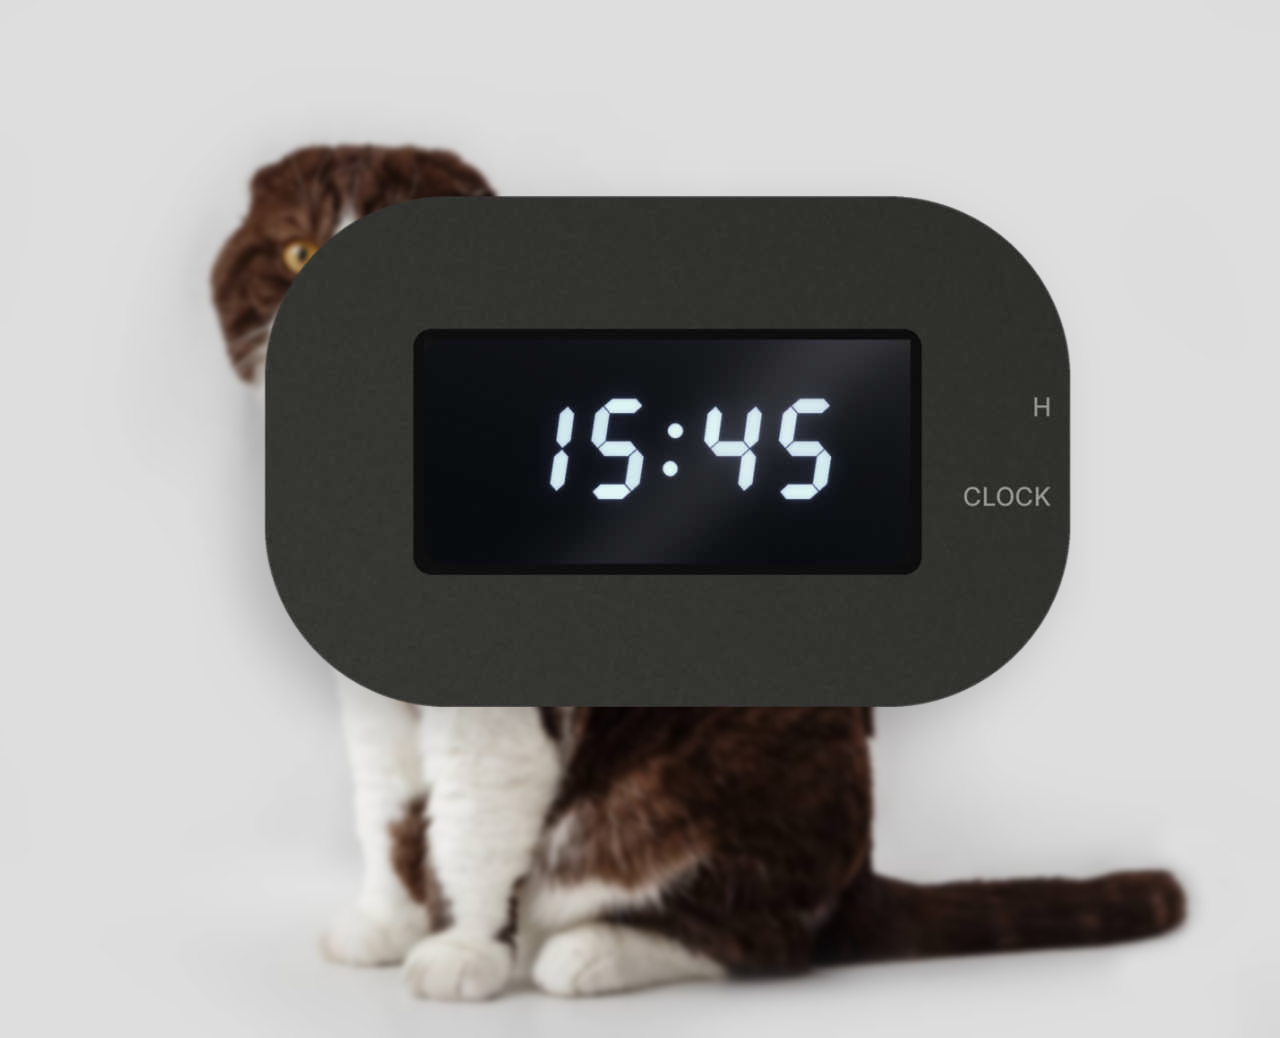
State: 15h45
